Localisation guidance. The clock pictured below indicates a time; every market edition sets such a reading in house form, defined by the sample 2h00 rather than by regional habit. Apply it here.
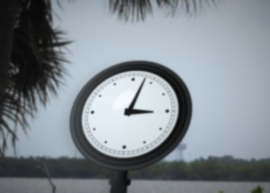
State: 3h03
